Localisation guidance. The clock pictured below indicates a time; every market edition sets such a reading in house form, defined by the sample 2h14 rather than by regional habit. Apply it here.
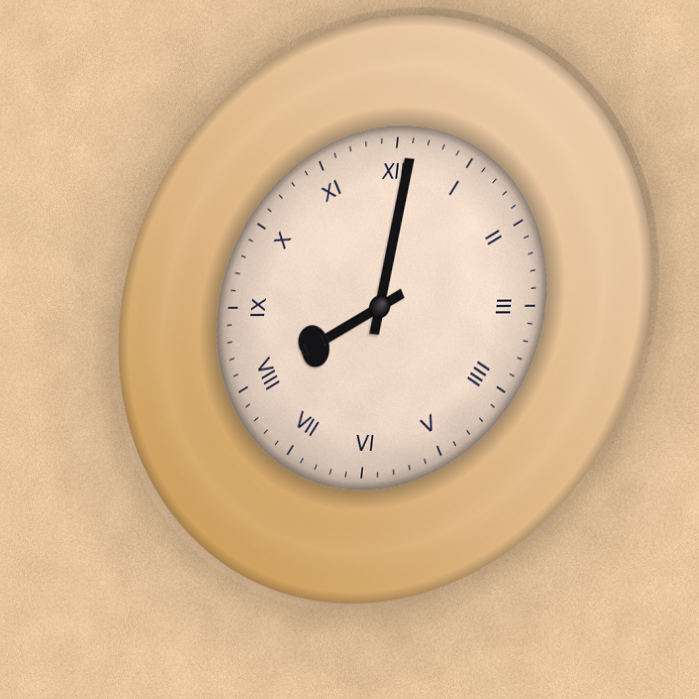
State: 8h01
